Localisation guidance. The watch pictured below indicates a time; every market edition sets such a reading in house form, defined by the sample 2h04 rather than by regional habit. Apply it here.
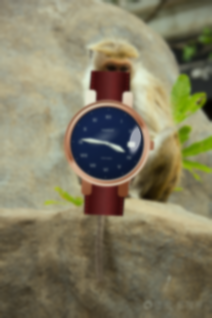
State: 3h46
